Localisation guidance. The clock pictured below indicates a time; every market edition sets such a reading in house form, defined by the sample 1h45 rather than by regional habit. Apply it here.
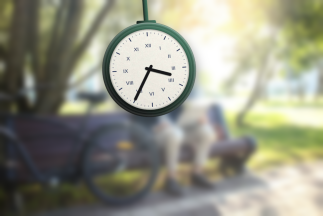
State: 3h35
